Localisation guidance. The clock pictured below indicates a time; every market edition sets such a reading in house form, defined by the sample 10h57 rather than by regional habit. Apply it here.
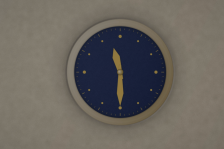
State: 11h30
